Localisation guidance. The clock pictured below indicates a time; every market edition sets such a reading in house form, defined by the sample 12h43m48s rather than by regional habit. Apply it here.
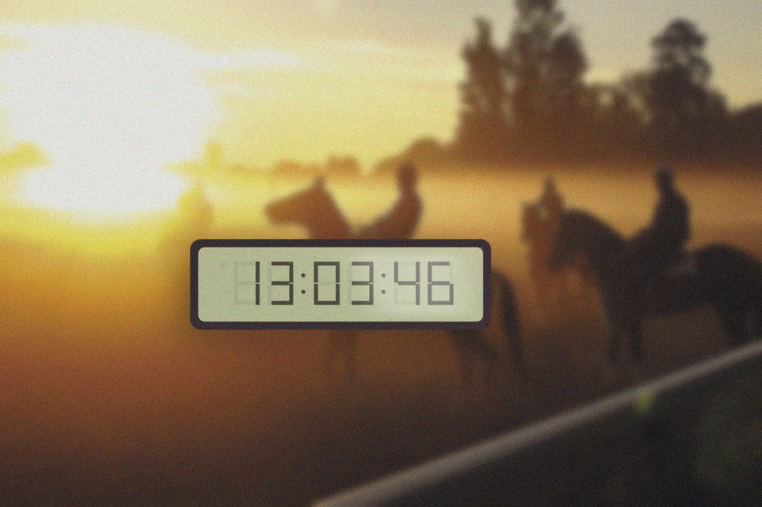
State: 13h03m46s
